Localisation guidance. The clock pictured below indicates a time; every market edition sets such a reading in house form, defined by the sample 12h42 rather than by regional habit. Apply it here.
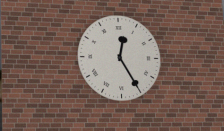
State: 12h25
